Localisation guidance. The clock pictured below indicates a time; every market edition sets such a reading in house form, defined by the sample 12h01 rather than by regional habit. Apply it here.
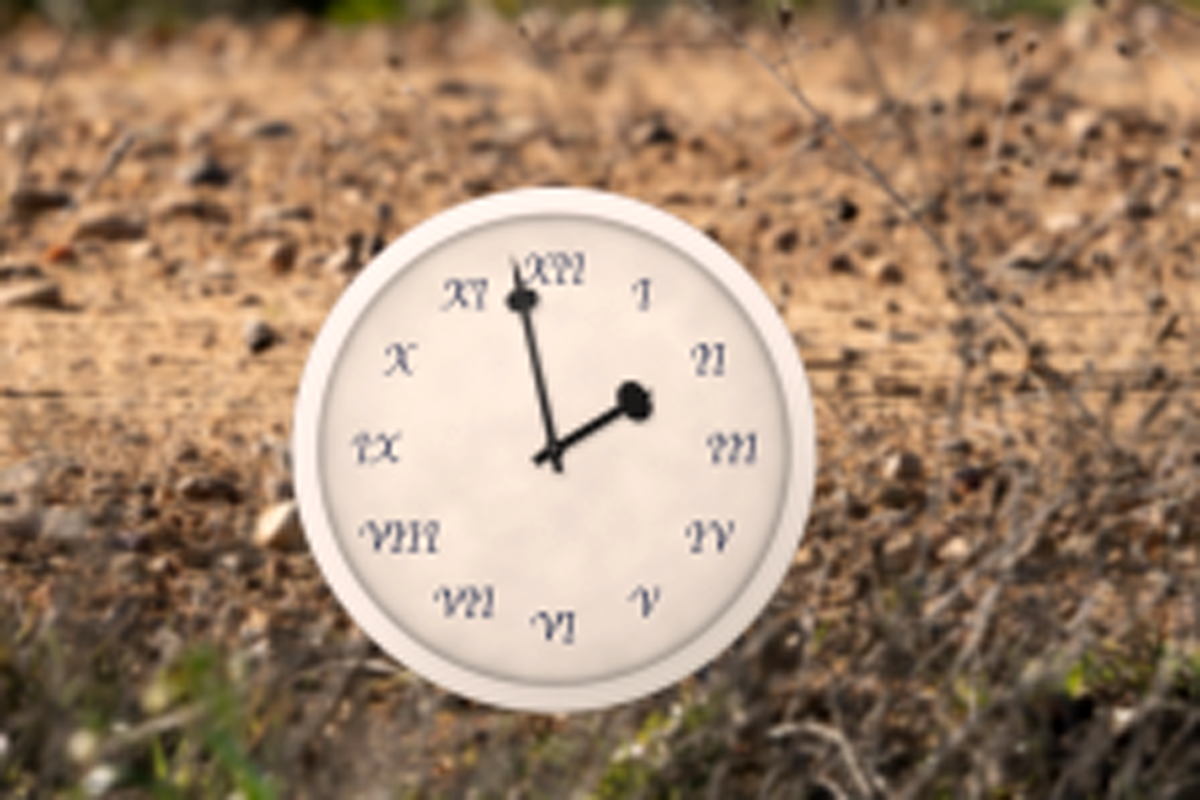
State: 1h58
